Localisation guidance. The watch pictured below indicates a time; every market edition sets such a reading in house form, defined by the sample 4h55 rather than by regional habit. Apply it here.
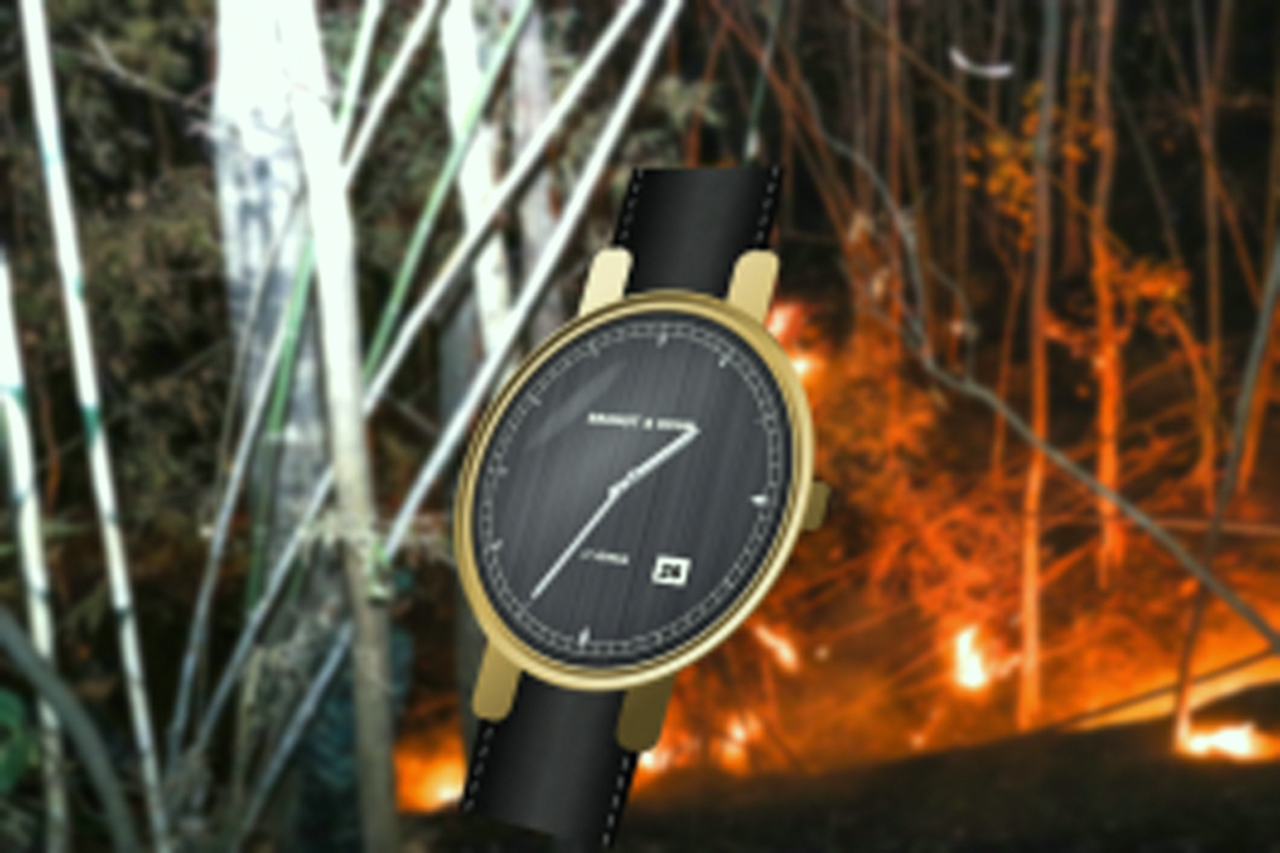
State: 1h35
